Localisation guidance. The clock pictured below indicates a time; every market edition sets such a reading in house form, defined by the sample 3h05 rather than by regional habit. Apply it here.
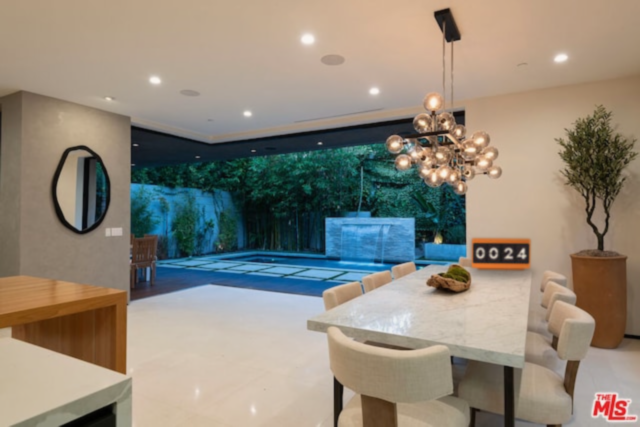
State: 0h24
